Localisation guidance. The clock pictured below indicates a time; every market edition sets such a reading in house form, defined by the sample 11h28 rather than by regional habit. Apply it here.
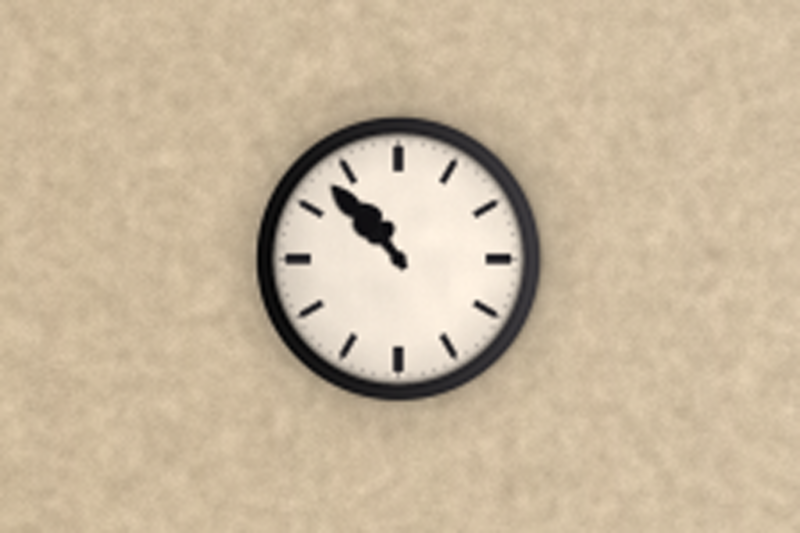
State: 10h53
